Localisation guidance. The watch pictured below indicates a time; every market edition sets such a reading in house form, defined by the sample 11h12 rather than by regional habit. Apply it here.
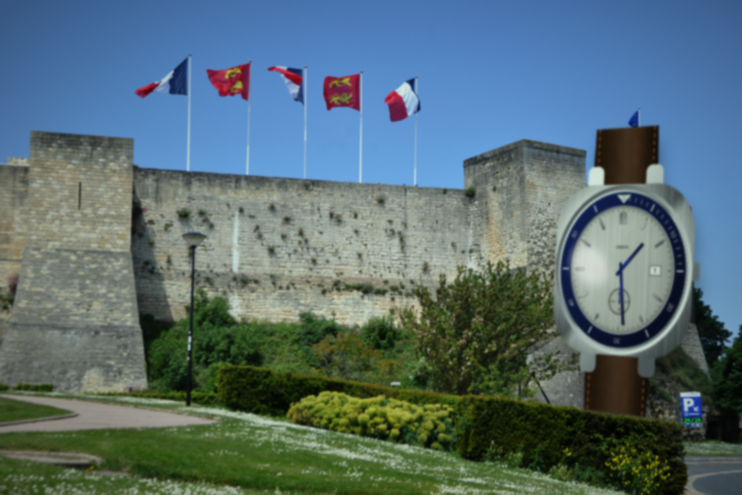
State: 1h29
